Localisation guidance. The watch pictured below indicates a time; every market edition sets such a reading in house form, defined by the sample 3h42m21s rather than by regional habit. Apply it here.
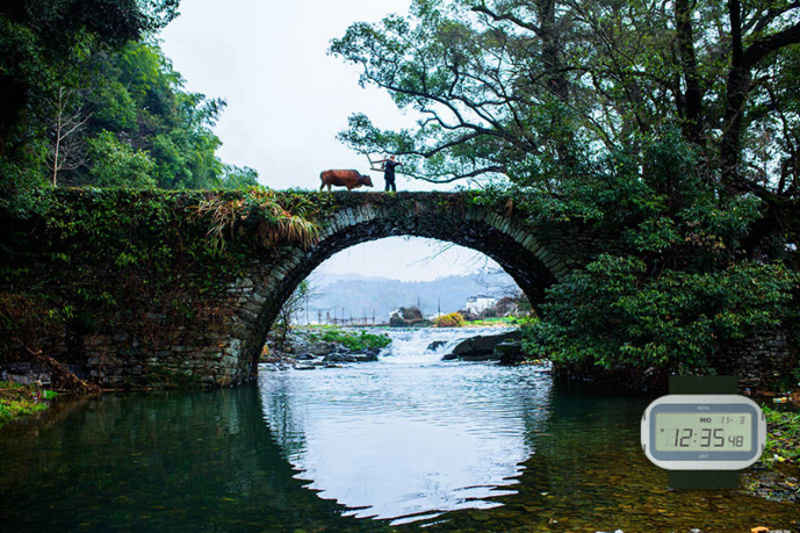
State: 12h35m48s
